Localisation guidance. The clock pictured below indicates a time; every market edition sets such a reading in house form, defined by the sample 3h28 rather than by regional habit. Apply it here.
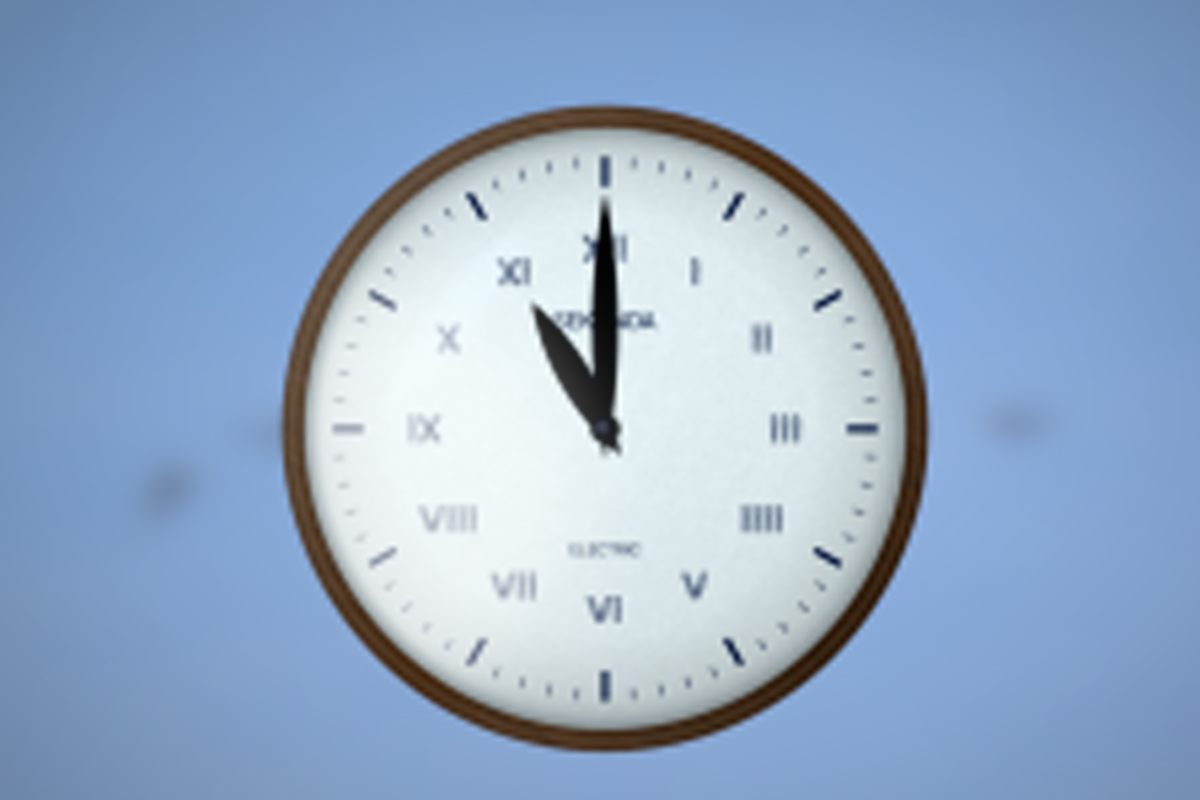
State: 11h00
